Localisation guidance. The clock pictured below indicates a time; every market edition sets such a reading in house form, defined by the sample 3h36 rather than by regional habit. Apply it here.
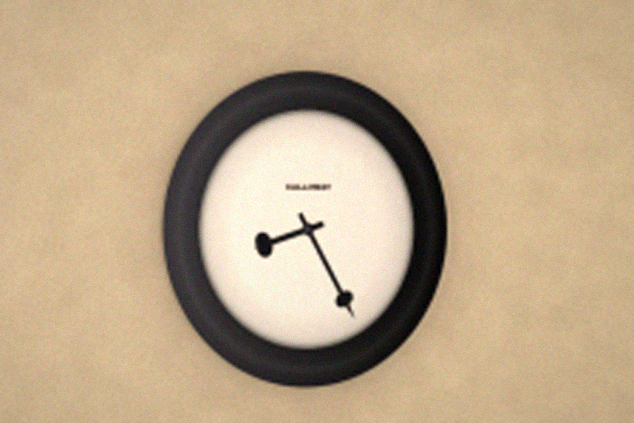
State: 8h25
